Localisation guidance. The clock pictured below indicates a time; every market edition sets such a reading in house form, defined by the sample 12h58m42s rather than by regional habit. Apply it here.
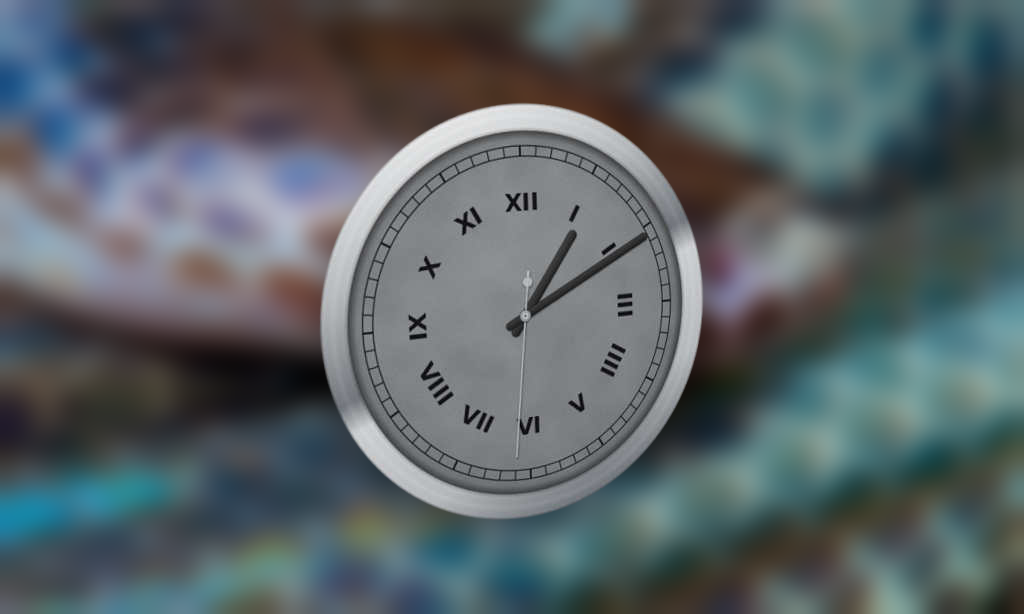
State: 1h10m31s
